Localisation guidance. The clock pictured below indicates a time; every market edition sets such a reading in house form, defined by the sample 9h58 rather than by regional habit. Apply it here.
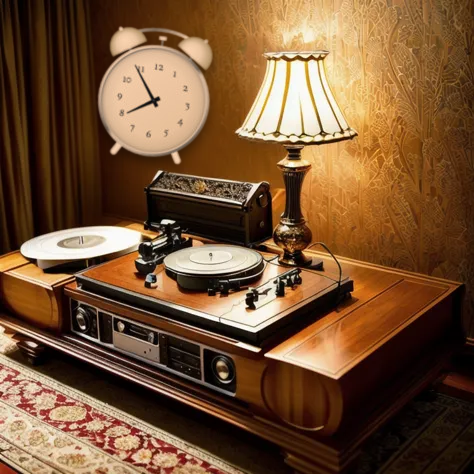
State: 7h54
